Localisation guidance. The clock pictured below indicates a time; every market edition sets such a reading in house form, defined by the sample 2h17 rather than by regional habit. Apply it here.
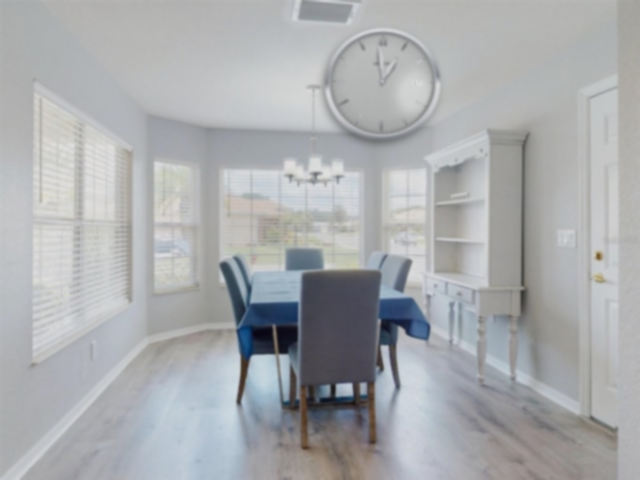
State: 12h59
